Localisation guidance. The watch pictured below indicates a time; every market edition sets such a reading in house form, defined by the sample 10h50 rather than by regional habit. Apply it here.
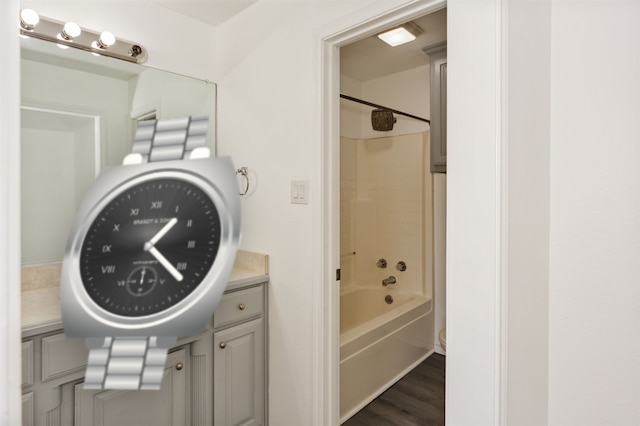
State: 1h22
